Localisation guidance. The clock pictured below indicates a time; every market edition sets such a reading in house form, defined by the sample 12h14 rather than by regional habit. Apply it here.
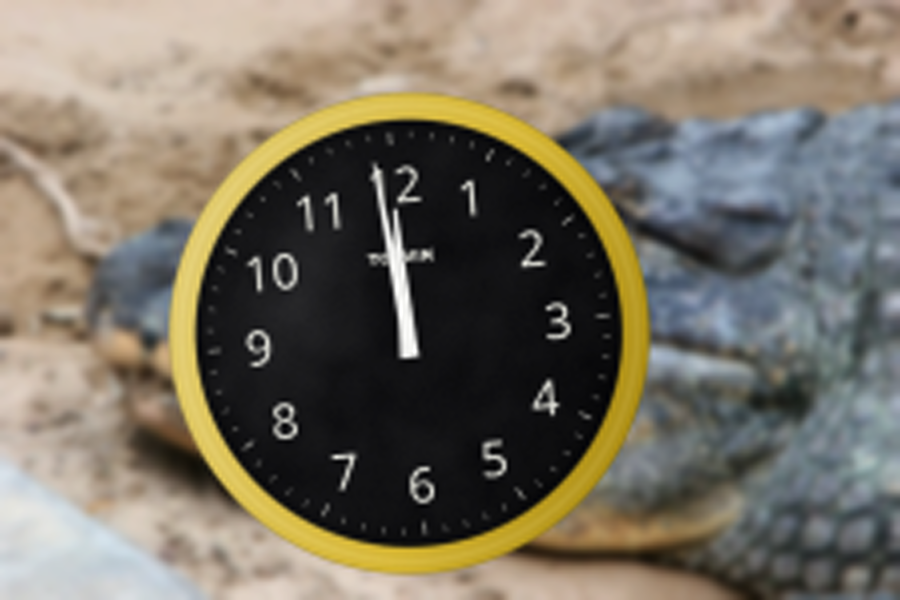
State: 11h59
